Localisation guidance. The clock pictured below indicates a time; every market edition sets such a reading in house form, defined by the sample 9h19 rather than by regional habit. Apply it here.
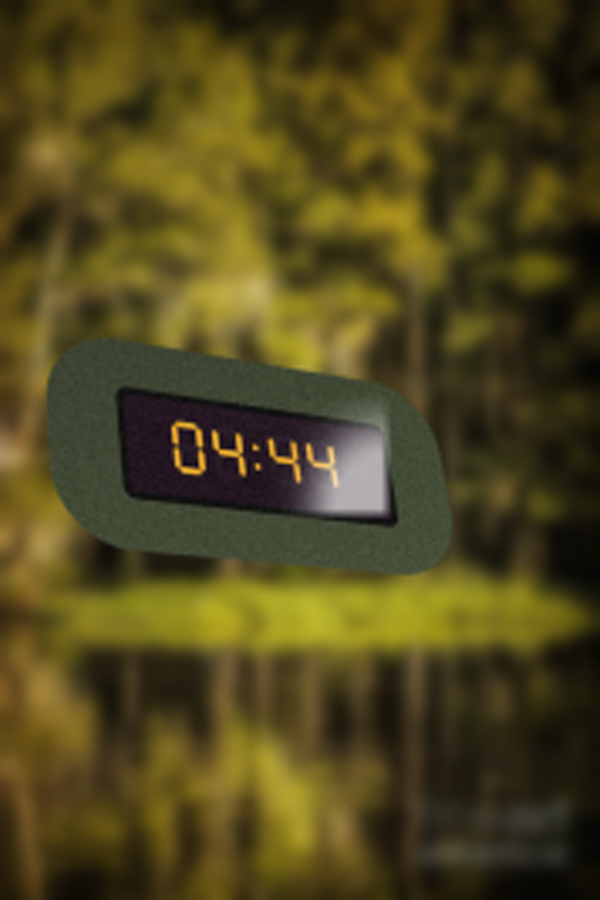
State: 4h44
